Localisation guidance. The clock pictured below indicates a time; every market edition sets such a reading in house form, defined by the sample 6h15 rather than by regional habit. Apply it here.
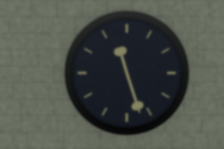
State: 11h27
